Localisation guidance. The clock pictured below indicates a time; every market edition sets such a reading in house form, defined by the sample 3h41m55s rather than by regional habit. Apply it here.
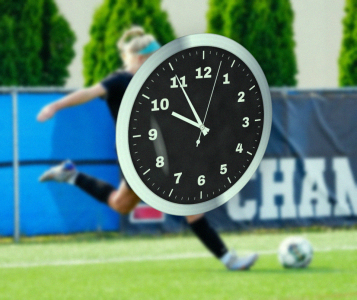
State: 9h55m03s
